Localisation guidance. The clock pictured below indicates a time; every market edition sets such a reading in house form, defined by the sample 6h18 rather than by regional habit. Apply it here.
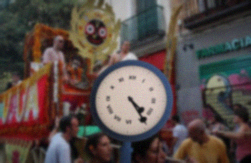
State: 4h24
